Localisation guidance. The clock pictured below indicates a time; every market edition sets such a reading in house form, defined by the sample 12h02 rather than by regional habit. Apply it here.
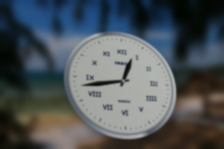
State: 12h43
